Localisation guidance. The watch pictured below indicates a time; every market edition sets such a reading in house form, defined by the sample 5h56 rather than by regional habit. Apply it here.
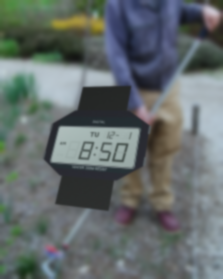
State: 8h50
